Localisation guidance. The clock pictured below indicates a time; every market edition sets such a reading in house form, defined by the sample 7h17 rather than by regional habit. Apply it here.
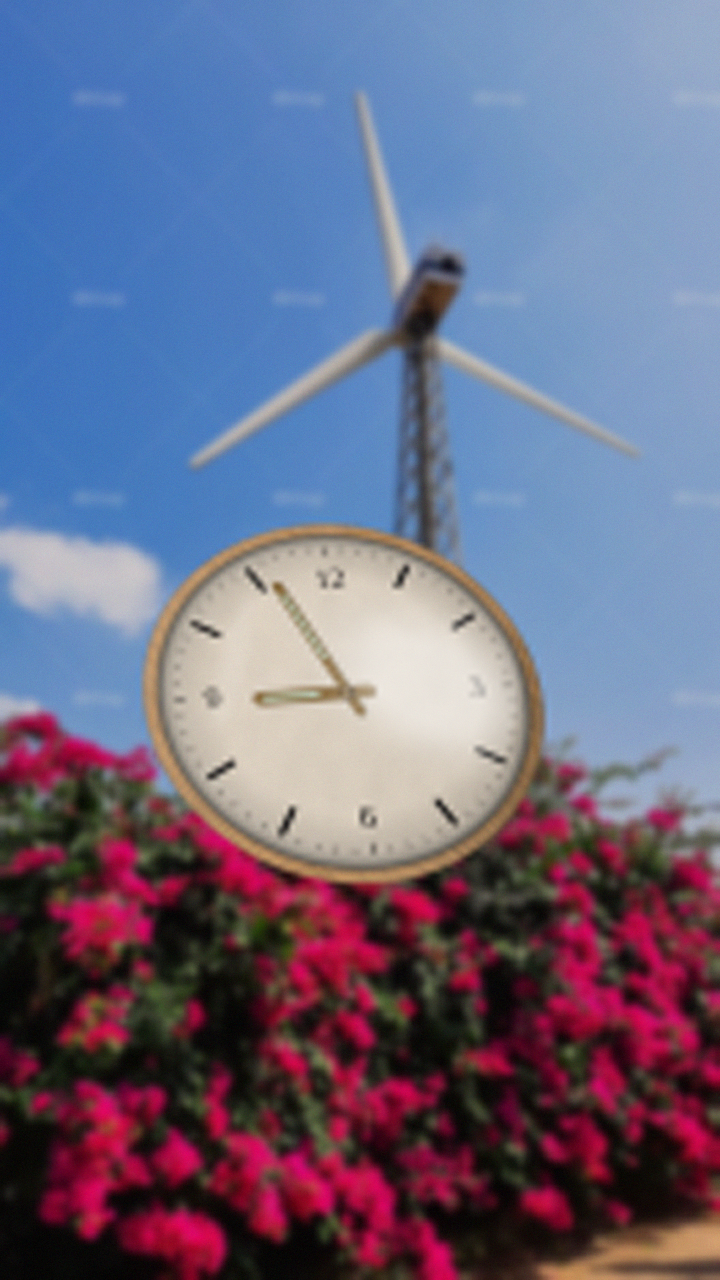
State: 8h56
